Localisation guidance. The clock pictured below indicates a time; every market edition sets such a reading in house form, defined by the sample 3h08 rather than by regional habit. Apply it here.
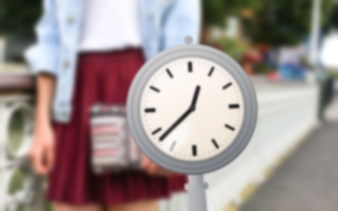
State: 12h38
